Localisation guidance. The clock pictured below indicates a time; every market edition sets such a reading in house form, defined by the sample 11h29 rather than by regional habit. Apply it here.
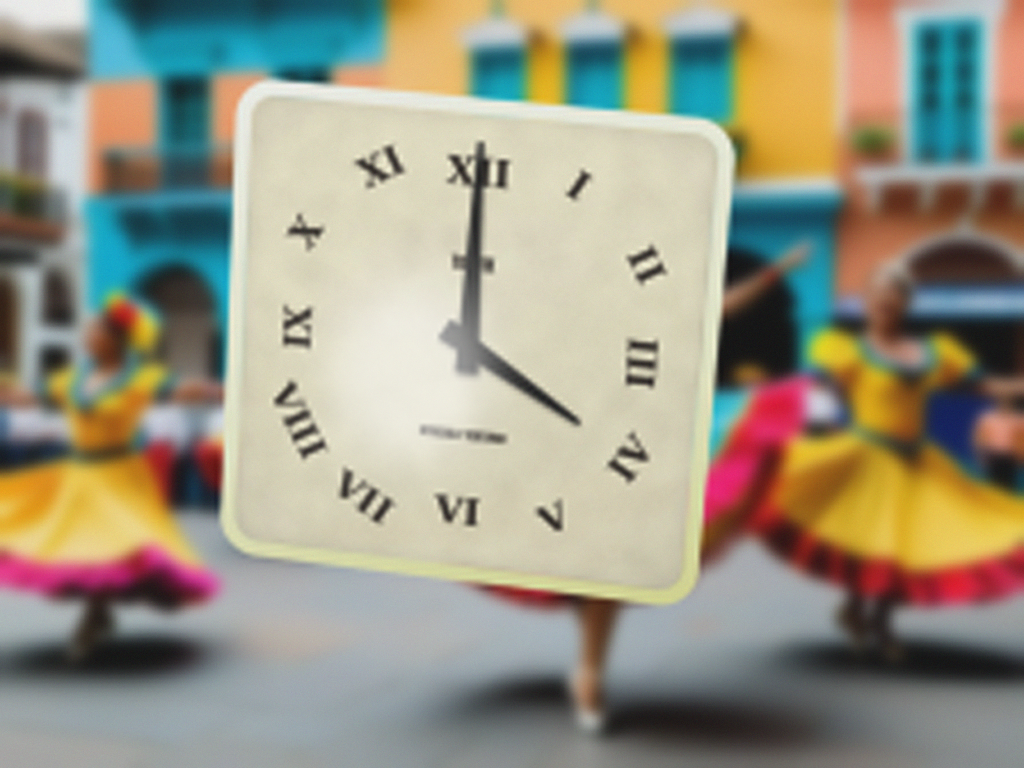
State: 4h00
